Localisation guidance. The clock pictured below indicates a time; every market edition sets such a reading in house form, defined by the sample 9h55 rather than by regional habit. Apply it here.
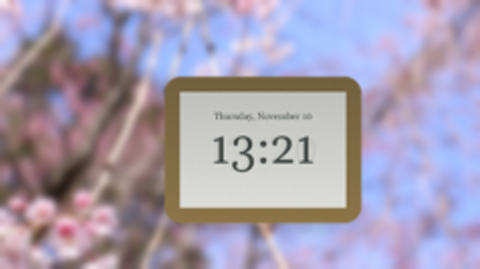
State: 13h21
